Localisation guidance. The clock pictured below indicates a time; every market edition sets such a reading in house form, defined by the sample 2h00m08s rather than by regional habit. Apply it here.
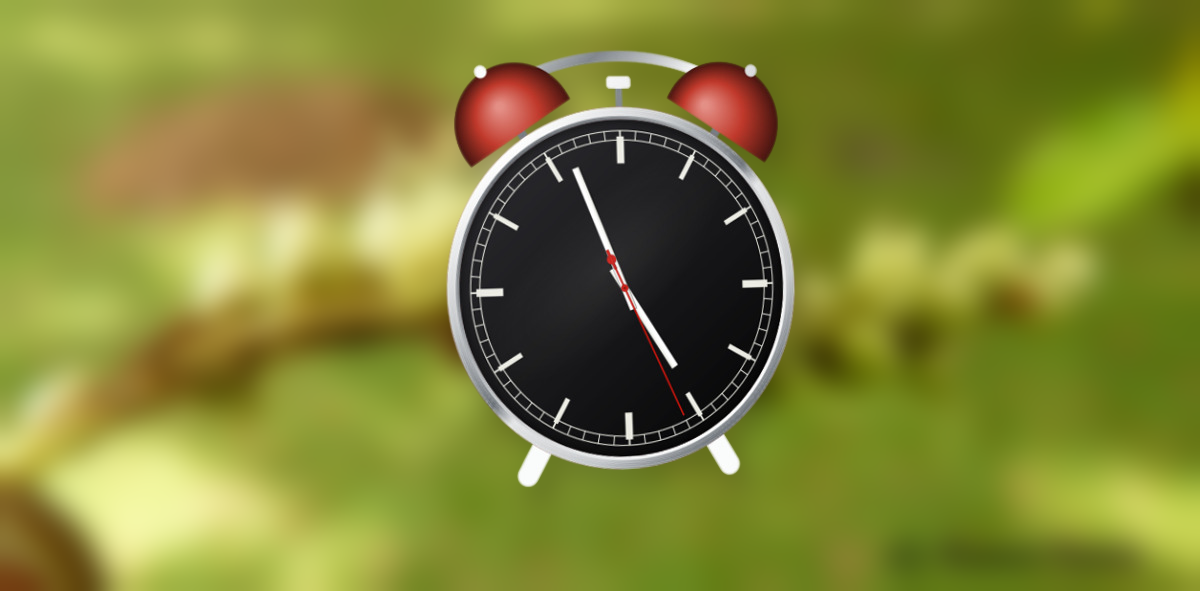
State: 4h56m26s
